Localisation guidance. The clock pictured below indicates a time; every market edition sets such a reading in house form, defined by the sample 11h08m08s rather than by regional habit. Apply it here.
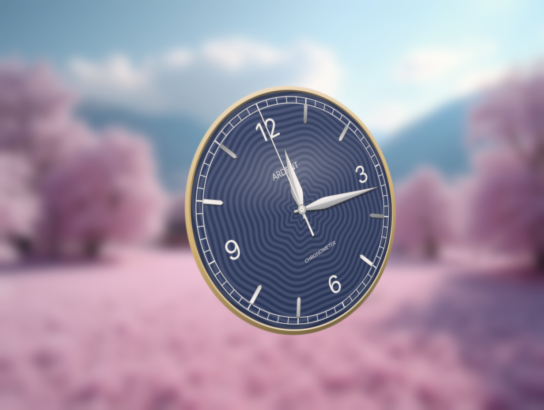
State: 12h17m00s
